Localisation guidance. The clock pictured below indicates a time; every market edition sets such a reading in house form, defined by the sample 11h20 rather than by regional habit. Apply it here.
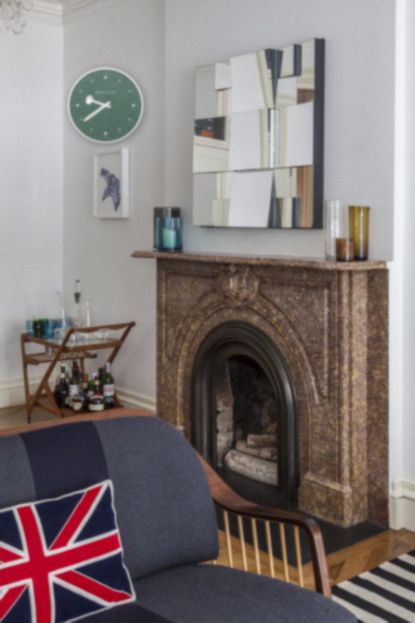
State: 9h39
